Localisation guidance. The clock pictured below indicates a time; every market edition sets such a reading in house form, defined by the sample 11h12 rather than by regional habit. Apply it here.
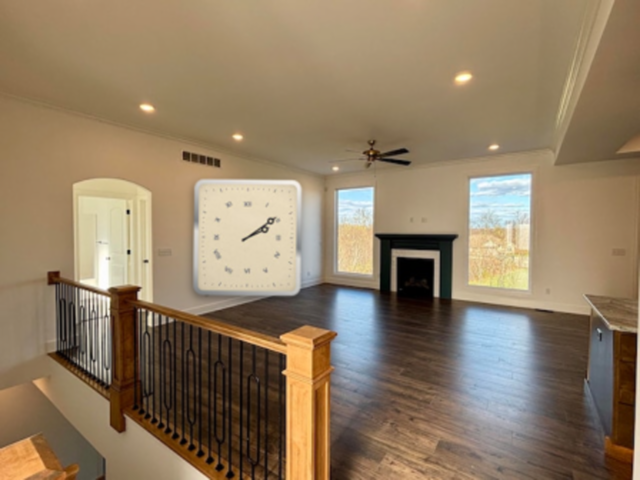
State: 2h09
